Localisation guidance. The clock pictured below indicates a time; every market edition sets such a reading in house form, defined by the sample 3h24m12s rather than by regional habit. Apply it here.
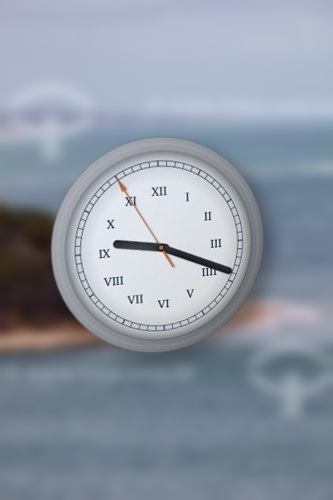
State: 9h18m55s
